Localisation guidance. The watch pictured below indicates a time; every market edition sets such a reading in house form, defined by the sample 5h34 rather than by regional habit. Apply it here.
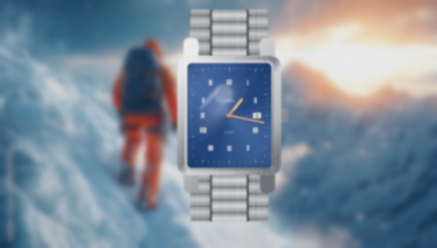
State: 1h17
